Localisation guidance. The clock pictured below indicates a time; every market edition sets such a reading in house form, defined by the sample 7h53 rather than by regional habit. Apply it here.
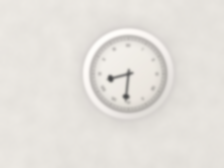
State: 8h31
